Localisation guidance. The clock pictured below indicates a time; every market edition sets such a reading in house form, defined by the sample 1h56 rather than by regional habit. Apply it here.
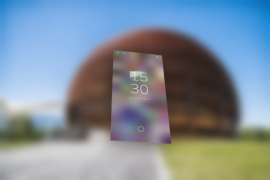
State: 15h30
